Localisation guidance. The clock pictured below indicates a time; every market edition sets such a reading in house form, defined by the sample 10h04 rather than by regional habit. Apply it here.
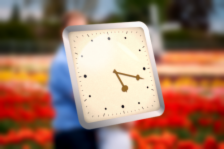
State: 5h18
